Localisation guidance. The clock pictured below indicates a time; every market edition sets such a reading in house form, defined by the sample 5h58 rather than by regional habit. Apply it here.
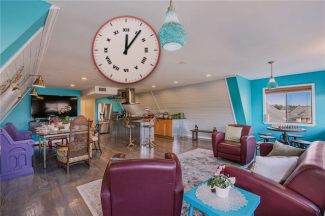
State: 12h06
